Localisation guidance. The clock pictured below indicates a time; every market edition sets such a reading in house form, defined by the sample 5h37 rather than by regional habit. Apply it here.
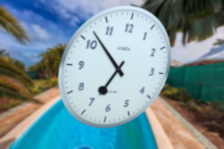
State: 6h52
